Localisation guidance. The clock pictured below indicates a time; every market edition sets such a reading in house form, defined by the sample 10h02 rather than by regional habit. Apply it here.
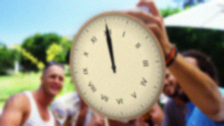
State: 12h00
